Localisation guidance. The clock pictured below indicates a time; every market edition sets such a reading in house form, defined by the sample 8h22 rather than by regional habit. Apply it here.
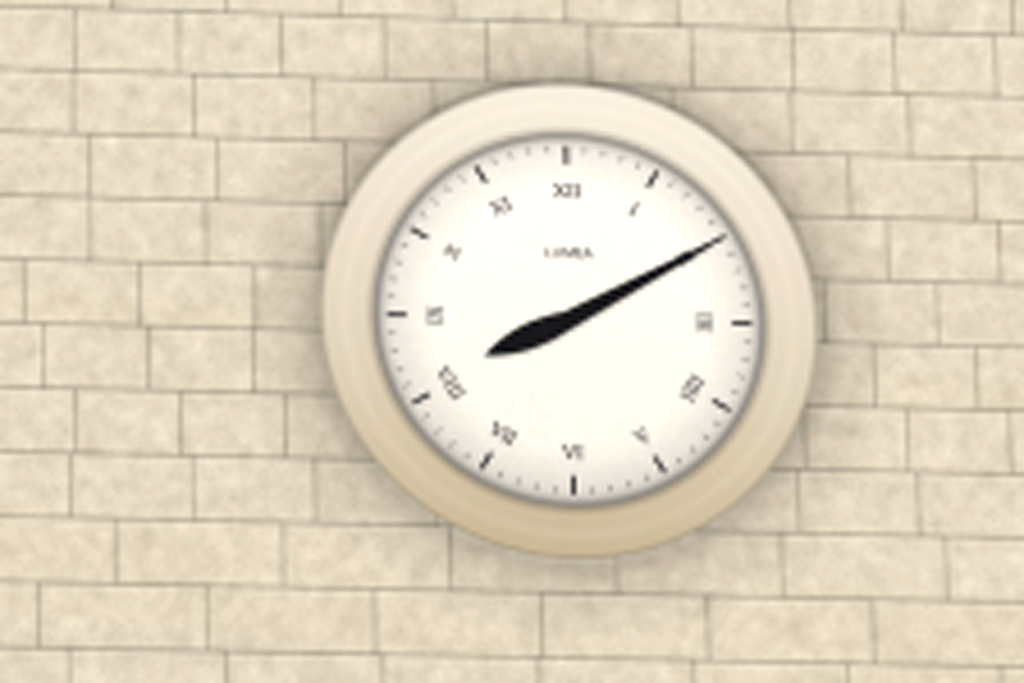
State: 8h10
